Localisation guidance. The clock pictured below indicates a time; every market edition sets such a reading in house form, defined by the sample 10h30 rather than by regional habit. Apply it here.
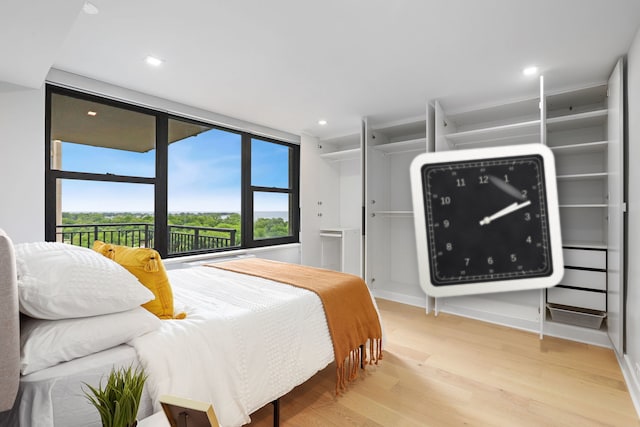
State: 2h12
